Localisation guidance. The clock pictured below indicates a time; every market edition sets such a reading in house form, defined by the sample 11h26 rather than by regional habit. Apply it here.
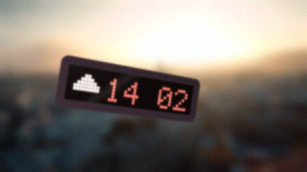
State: 14h02
